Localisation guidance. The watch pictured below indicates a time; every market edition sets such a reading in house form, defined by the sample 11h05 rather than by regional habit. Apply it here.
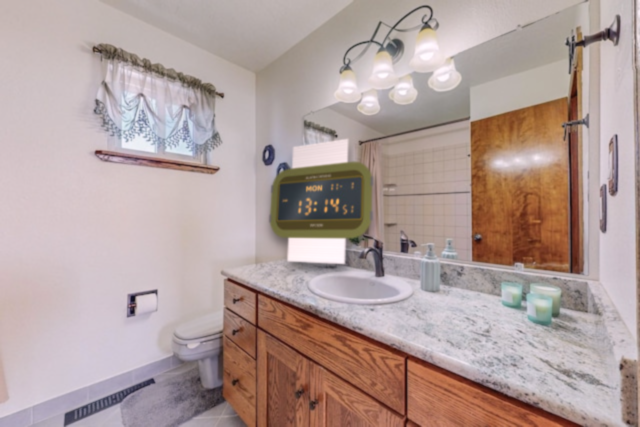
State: 13h14
